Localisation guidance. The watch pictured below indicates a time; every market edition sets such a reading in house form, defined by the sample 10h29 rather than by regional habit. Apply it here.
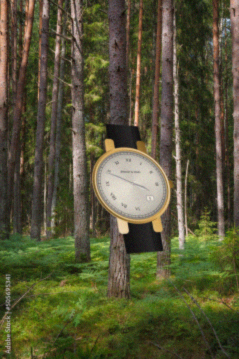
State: 3h49
